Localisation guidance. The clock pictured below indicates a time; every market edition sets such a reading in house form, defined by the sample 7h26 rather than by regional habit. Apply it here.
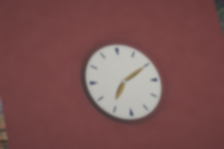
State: 7h10
